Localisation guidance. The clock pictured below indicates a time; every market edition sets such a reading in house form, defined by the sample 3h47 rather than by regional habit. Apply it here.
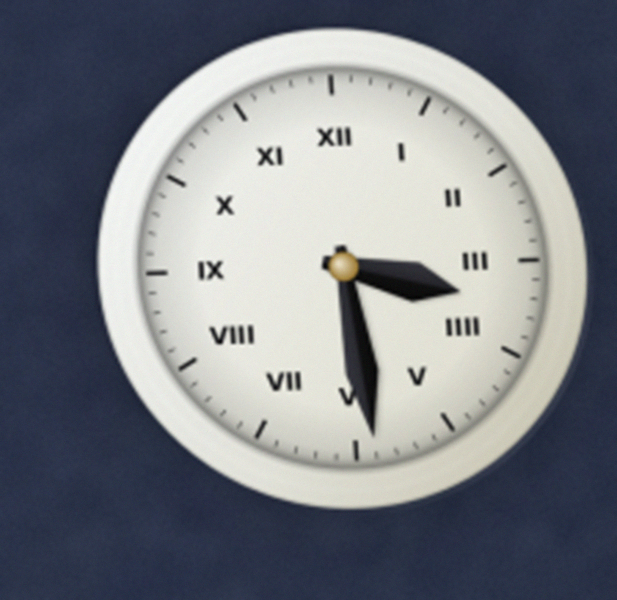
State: 3h29
